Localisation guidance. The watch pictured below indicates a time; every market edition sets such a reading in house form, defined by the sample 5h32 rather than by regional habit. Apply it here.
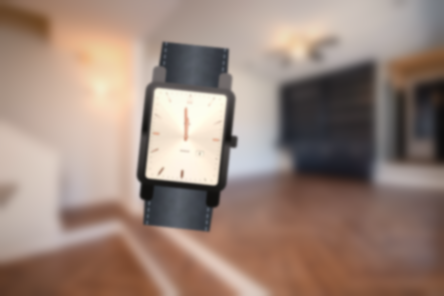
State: 11h59
